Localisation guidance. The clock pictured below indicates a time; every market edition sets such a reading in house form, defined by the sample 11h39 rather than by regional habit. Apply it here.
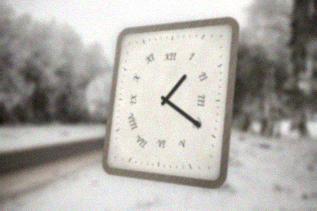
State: 1h20
